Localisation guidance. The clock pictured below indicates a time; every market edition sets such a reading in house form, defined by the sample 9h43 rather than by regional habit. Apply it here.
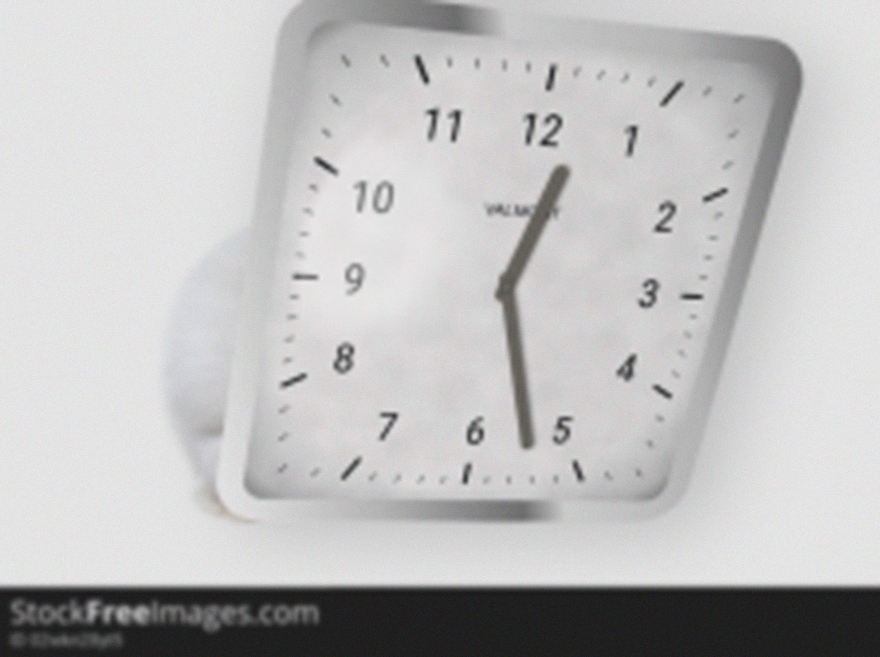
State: 12h27
